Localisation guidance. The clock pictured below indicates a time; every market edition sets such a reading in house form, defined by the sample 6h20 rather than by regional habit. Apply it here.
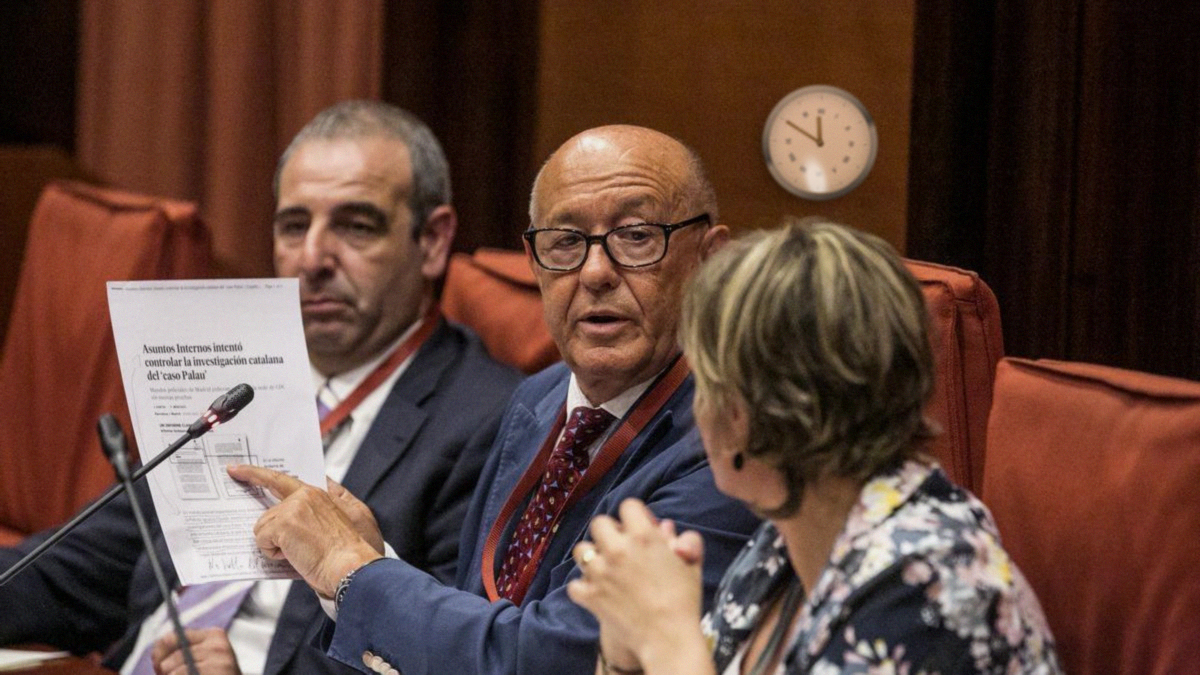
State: 11h50
